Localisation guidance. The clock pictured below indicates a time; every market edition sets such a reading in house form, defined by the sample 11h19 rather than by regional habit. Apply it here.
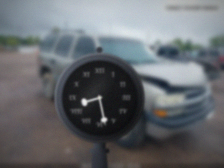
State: 8h28
